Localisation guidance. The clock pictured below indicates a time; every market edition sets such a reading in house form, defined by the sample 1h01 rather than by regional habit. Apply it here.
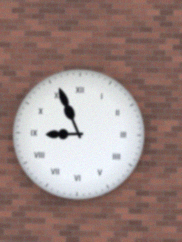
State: 8h56
